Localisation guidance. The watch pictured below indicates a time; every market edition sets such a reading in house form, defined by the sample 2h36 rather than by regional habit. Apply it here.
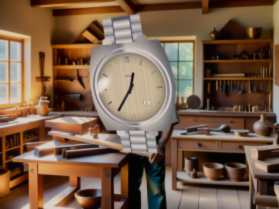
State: 12h36
